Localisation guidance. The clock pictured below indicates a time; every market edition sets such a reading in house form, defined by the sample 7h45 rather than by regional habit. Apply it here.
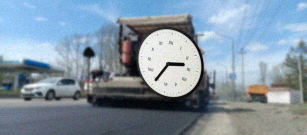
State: 2h35
